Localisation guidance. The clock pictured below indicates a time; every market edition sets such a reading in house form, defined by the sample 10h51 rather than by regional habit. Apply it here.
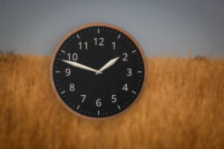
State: 1h48
